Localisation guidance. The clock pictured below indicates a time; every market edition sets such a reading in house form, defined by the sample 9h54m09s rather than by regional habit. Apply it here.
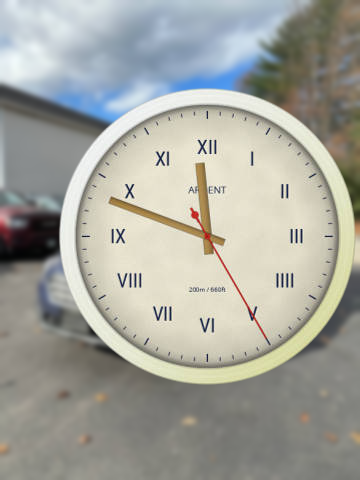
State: 11h48m25s
